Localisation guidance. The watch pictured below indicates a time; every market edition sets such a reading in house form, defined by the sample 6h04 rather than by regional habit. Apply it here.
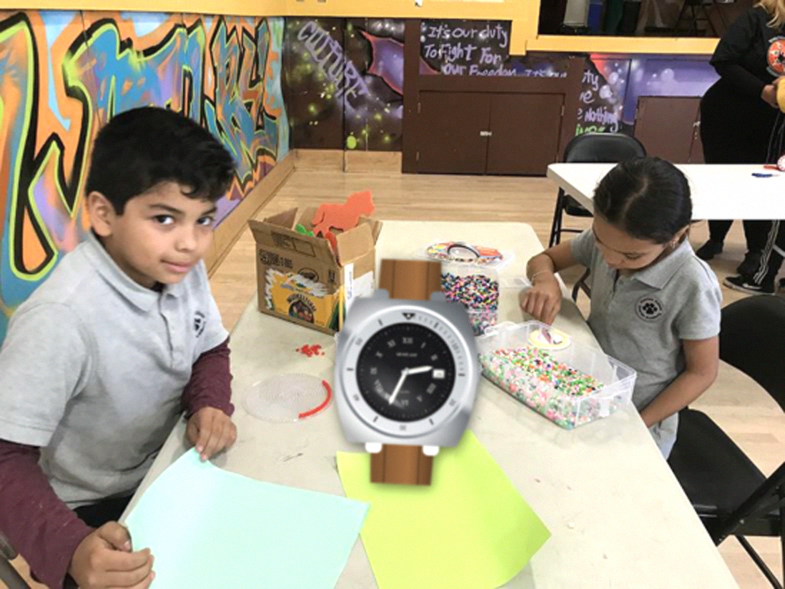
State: 2h34
